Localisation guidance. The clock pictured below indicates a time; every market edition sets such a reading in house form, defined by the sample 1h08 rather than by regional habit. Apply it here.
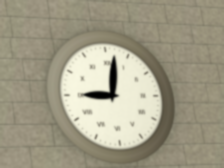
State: 9h02
